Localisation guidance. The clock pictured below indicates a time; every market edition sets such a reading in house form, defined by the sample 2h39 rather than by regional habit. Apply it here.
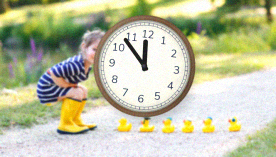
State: 11h53
